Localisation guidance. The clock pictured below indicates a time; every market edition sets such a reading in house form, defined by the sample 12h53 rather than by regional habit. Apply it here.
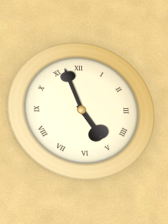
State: 4h57
